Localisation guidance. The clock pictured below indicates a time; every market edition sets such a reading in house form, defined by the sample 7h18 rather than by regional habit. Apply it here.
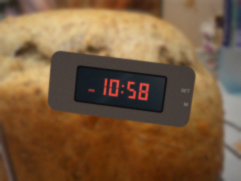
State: 10h58
